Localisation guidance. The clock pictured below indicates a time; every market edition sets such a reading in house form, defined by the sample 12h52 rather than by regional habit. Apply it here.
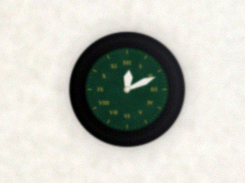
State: 12h11
